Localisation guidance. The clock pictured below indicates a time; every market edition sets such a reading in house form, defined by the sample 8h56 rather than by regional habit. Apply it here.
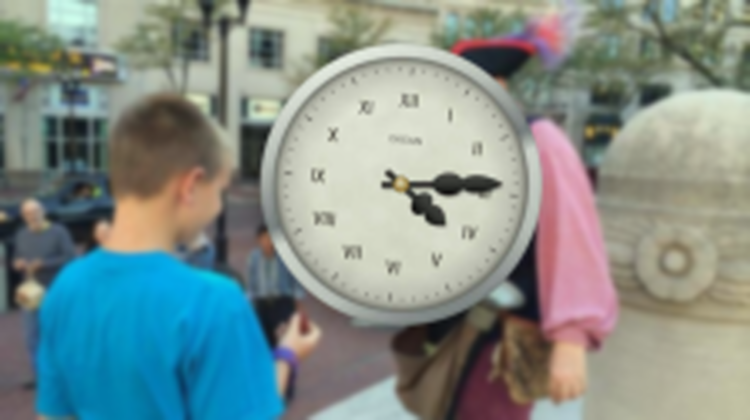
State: 4h14
